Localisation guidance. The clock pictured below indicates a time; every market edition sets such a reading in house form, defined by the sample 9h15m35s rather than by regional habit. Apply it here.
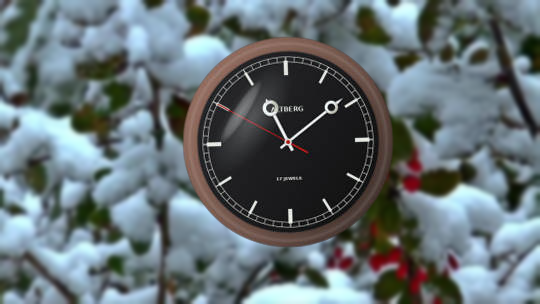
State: 11h08m50s
